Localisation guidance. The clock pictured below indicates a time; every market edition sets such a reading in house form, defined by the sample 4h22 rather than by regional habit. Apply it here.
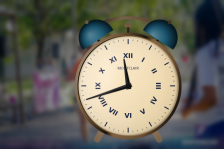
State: 11h42
